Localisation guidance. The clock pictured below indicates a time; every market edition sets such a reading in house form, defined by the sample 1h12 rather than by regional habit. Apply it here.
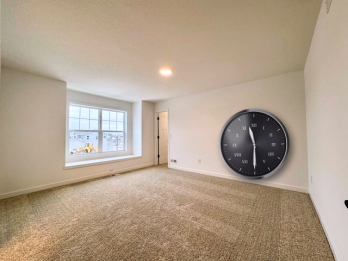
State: 11h30
